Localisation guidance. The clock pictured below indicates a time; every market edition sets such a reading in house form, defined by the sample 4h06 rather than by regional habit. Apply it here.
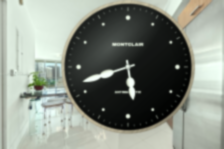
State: 5h42
